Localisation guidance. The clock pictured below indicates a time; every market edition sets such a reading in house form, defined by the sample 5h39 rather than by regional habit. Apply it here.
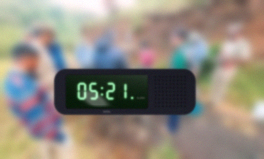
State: 5h21
